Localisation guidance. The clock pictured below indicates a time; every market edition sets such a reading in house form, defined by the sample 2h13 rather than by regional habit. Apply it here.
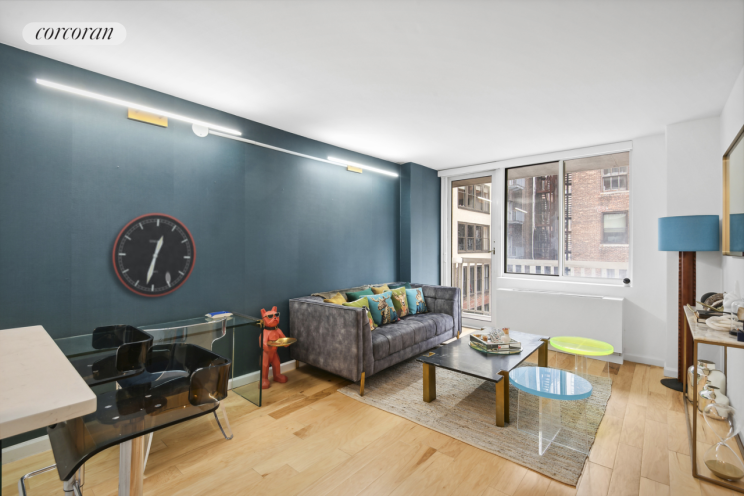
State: 12h32
